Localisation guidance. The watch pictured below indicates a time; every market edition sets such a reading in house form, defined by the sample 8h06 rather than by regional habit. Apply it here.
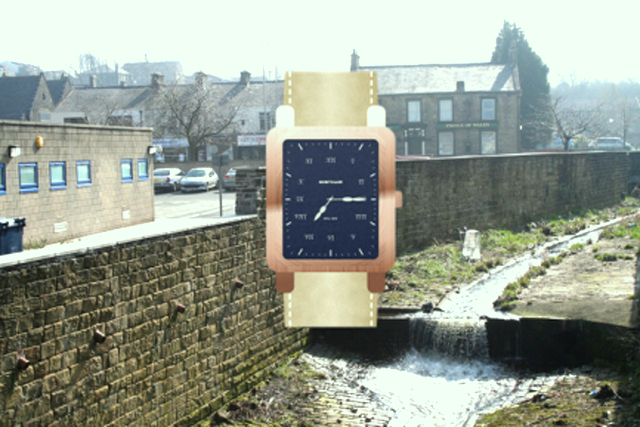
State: 7h15
